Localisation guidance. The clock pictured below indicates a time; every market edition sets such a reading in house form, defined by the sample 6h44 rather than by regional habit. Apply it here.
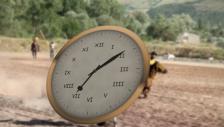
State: 7h09
